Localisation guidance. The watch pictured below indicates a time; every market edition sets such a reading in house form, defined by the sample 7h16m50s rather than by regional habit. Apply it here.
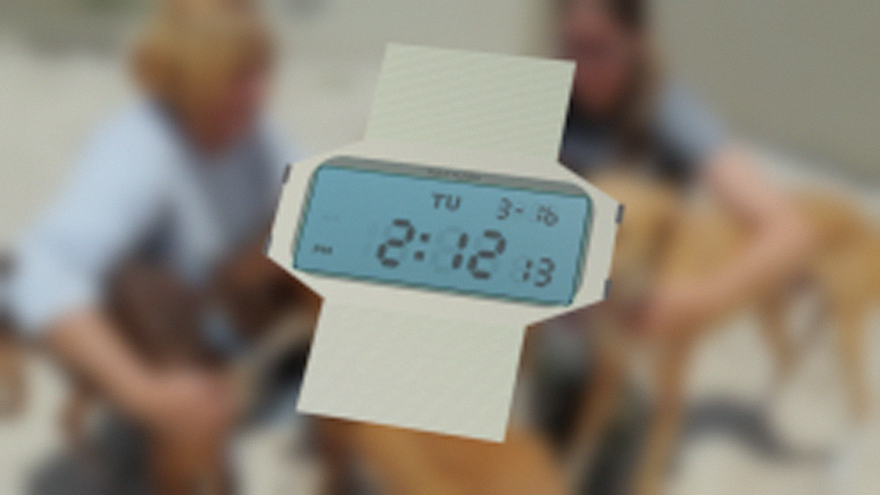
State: 2h12m13s
